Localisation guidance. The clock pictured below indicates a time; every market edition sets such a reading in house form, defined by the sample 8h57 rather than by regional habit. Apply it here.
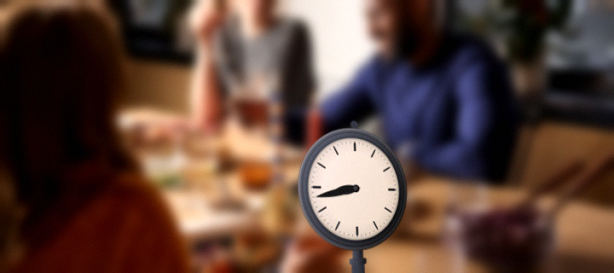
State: 8h43
